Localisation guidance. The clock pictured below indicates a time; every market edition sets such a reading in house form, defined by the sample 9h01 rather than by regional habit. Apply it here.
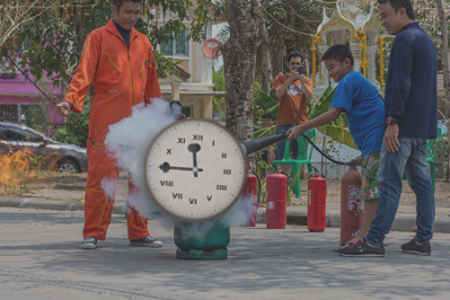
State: 11h45
